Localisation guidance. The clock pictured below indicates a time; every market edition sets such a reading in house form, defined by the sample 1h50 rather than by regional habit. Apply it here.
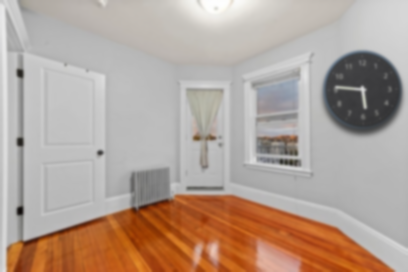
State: 5h46
